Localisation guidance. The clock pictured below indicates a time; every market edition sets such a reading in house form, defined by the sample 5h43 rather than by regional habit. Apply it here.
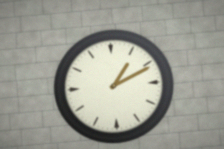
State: 1h11
